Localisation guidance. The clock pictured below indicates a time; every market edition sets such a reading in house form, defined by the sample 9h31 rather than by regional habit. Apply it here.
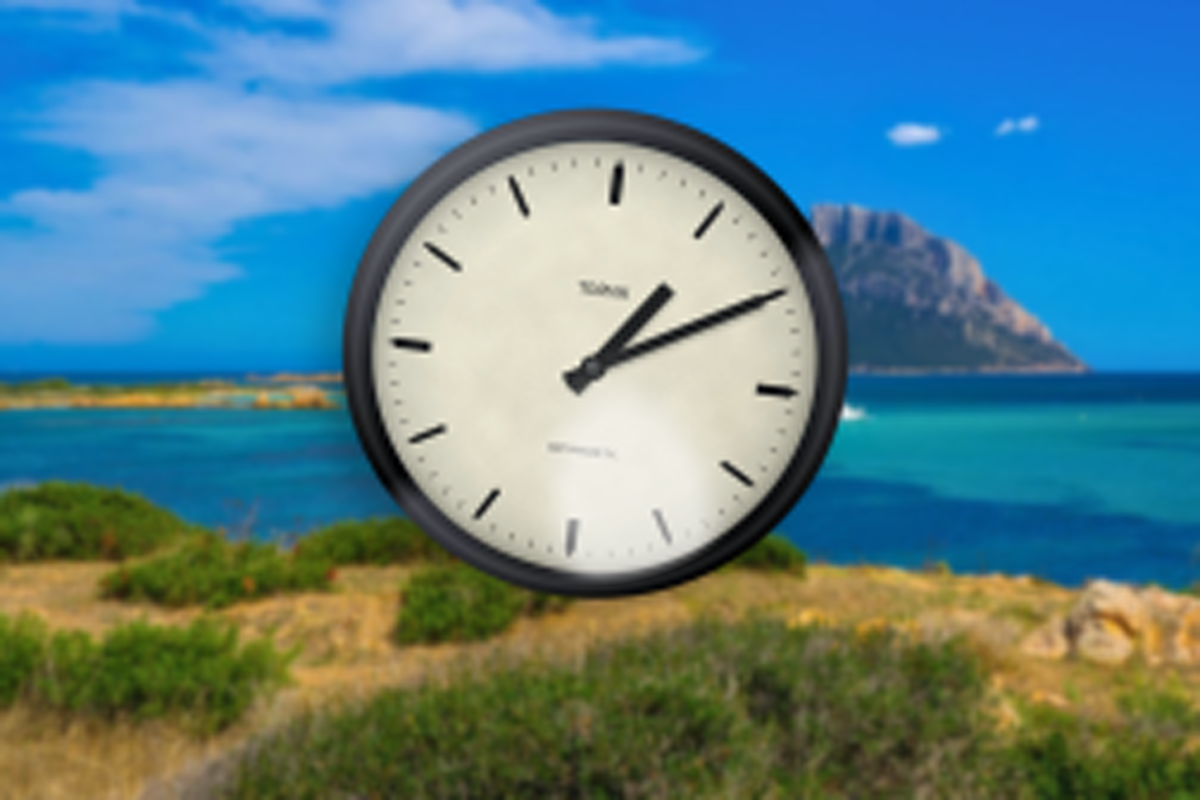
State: 1h10
